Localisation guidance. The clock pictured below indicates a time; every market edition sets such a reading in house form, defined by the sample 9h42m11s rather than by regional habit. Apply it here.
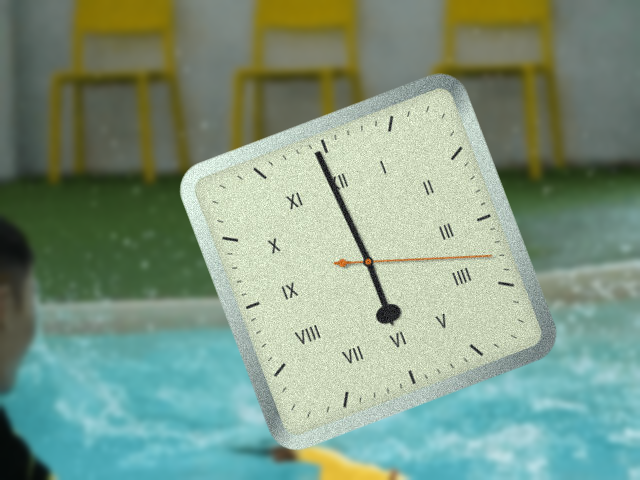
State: 5h59m18s
